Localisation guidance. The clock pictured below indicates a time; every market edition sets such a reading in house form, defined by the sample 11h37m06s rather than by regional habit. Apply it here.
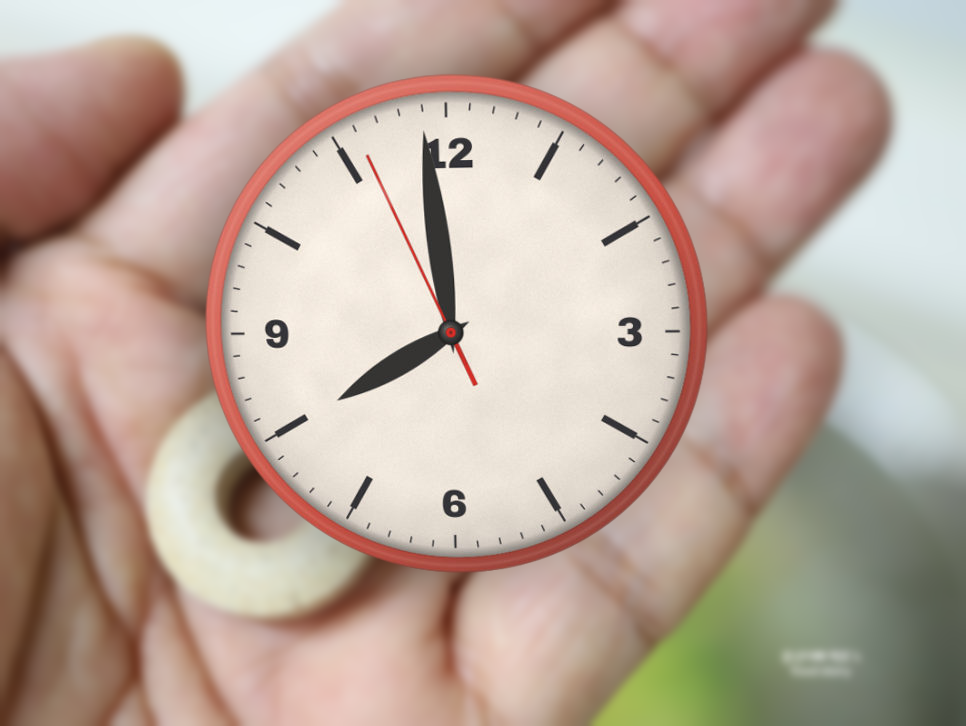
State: 7h58m56s
